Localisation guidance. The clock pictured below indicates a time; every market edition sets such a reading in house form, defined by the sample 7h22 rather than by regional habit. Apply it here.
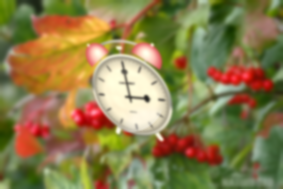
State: 3h00
